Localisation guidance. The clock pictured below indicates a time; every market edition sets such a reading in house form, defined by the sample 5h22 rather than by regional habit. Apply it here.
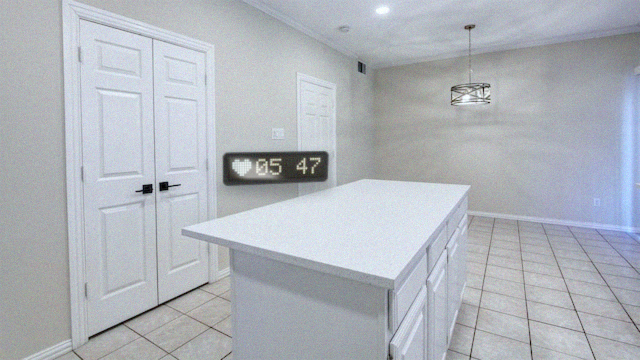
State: 5h47
